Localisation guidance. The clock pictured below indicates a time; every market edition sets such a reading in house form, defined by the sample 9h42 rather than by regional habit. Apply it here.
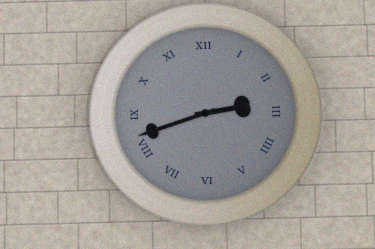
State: 2h42
